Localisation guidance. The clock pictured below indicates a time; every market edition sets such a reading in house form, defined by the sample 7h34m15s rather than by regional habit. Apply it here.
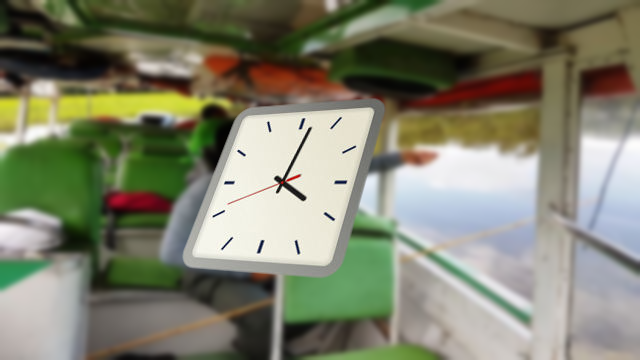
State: 4h01m41s
